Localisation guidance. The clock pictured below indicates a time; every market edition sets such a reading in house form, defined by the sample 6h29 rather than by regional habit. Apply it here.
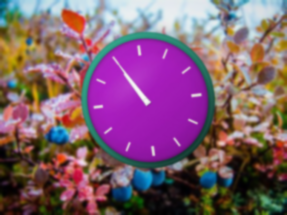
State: 10h55
